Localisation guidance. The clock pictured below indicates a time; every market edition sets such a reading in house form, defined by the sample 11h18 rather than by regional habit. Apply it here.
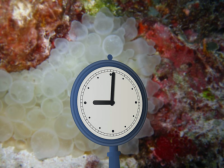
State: 9h01
